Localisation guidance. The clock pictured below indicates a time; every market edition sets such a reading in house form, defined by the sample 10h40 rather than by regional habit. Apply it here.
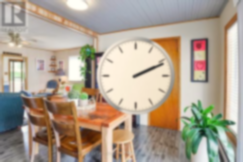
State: 2h11
